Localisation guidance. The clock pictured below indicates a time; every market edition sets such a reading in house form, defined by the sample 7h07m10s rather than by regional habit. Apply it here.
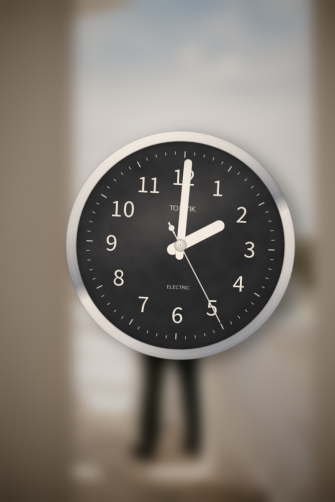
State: 2h00m25s
